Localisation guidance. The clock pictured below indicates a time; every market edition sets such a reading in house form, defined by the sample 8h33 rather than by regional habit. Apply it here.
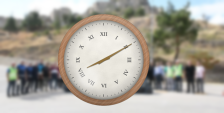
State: 8h10
